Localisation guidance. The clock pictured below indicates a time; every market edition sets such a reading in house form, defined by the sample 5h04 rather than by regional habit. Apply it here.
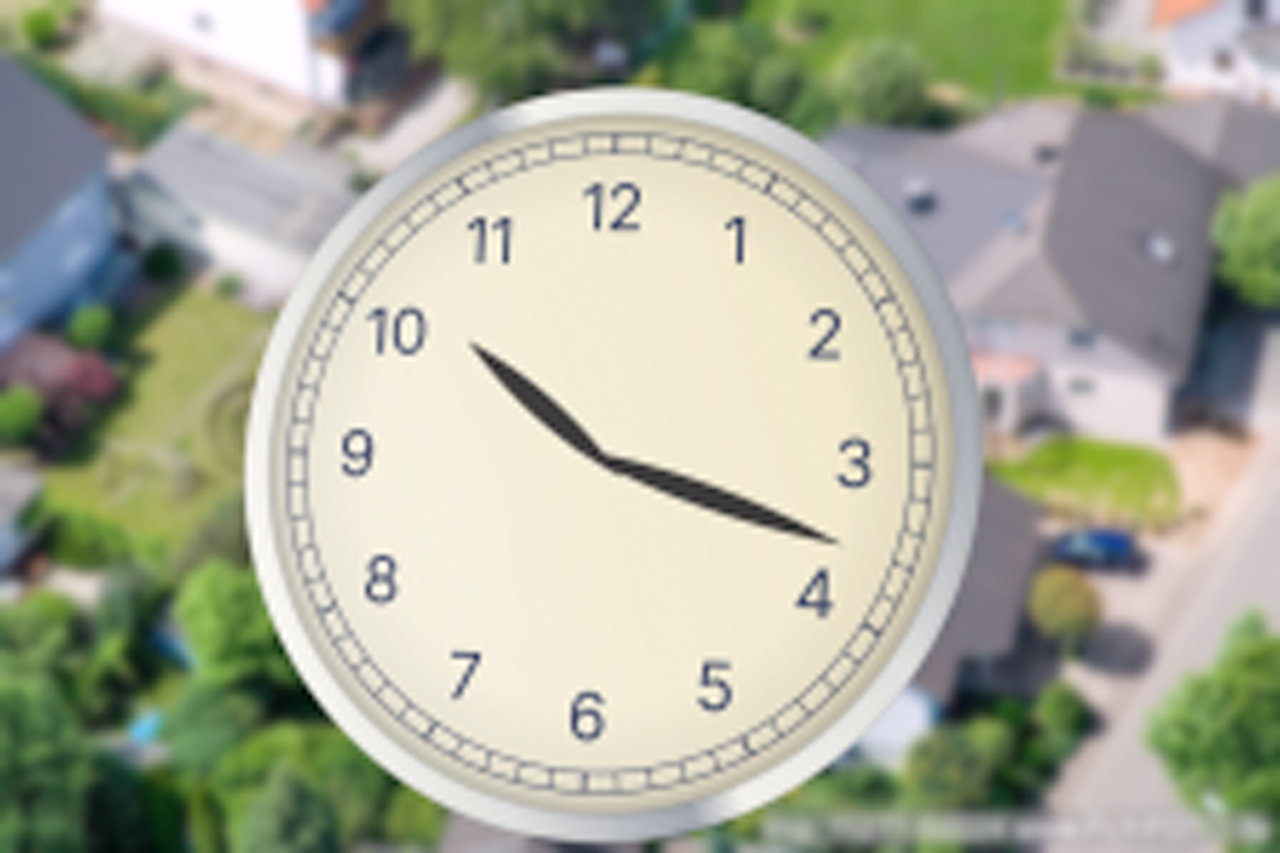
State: 10h18
